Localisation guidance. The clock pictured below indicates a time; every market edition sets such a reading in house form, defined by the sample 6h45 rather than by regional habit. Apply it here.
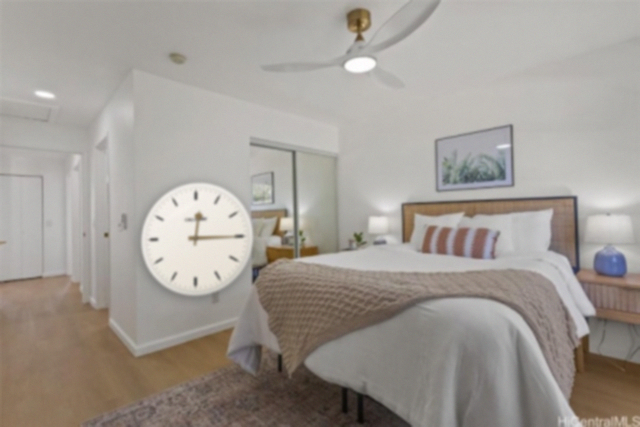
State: 12h15
